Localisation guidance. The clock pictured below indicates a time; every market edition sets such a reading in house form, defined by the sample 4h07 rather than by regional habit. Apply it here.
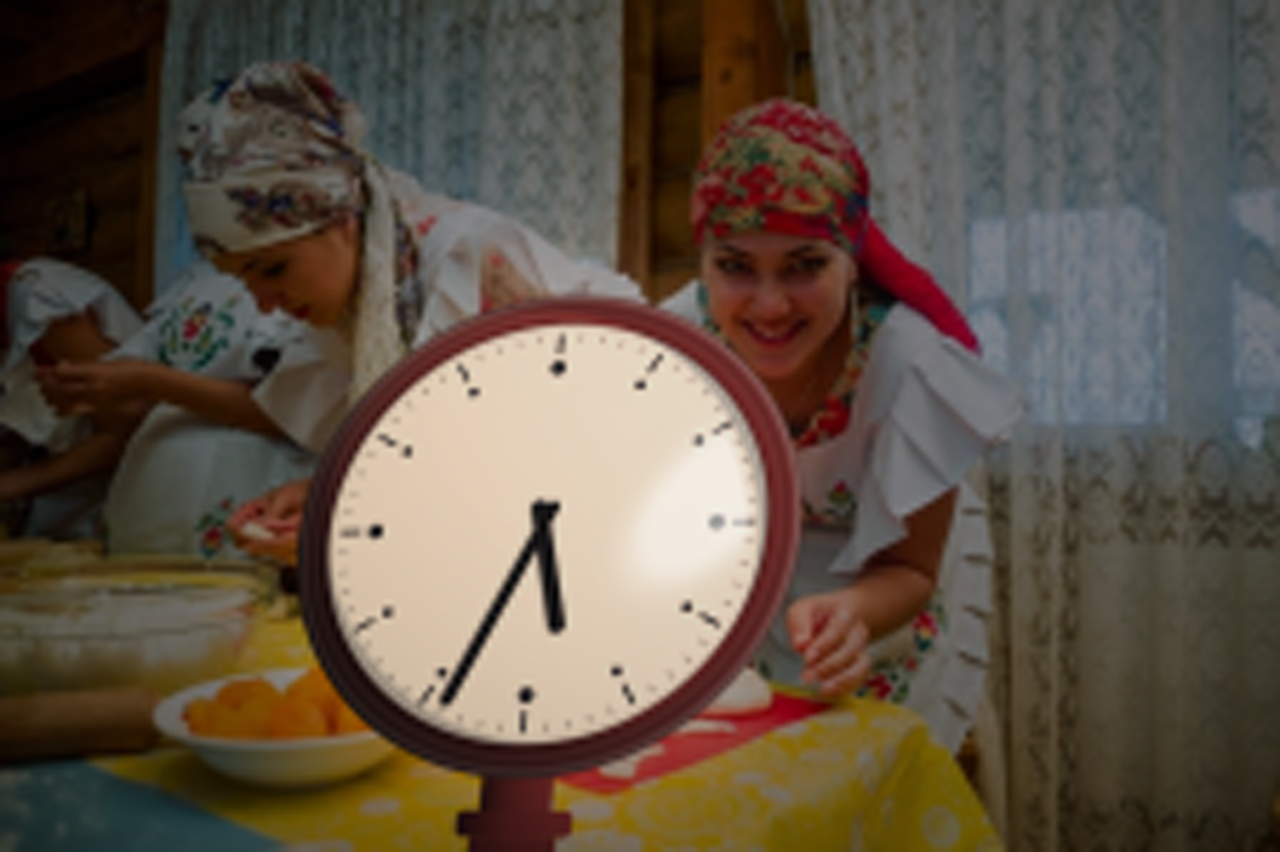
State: 5h34
